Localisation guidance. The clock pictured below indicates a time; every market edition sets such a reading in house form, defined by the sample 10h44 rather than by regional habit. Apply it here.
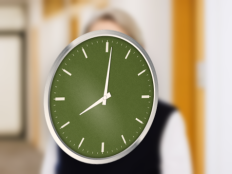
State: 8h01
